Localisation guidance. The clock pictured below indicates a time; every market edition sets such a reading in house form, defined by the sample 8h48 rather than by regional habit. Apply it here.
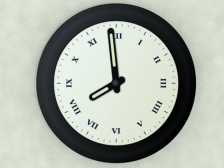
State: 7h59
